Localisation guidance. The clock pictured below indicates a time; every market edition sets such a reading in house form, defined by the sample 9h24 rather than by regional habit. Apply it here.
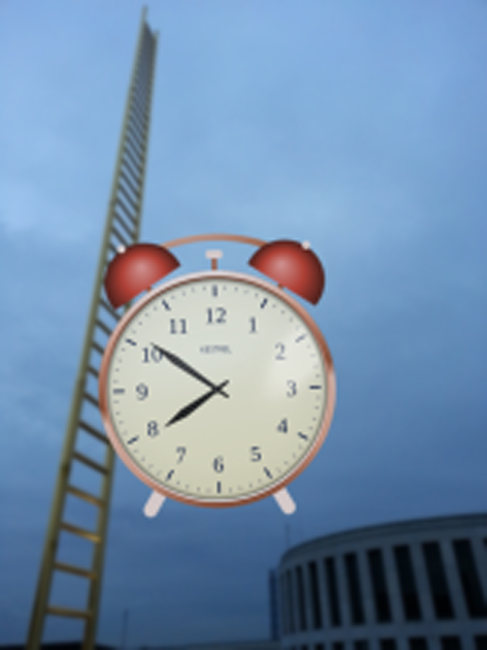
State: 7h51
